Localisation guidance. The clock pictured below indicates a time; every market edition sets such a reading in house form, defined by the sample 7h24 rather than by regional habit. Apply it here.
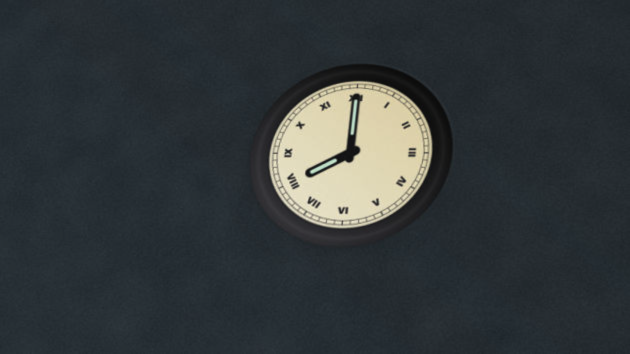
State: 8h00
